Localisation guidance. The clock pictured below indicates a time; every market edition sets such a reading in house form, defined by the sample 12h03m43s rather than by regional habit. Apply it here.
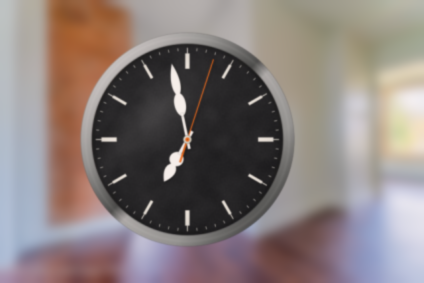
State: 6h58m03s
